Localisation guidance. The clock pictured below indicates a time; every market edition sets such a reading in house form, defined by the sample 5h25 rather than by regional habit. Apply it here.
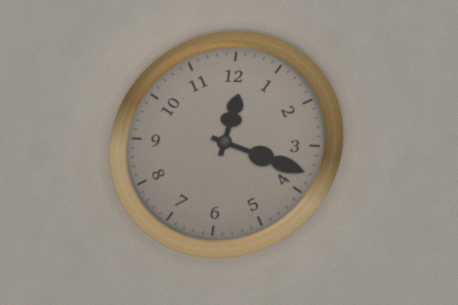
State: 12h18
